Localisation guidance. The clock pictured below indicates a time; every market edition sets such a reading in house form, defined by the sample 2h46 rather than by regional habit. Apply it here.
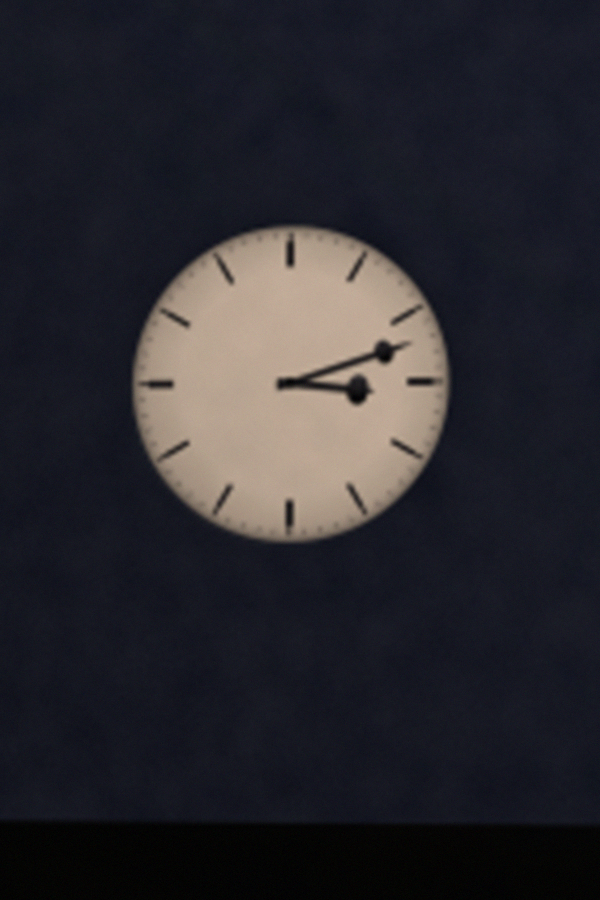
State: 3h12
